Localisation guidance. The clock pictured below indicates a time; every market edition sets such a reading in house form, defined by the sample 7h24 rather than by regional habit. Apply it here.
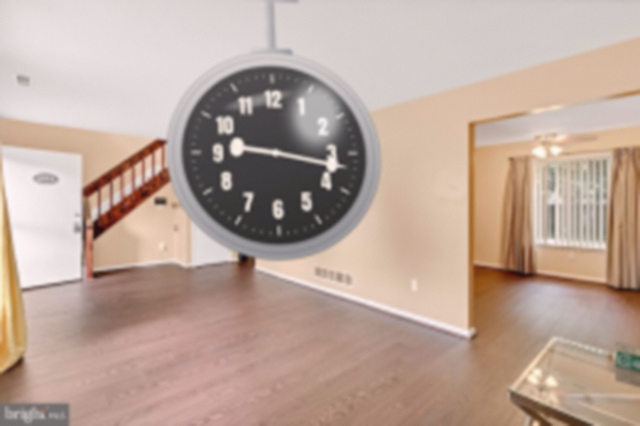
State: 9h17
